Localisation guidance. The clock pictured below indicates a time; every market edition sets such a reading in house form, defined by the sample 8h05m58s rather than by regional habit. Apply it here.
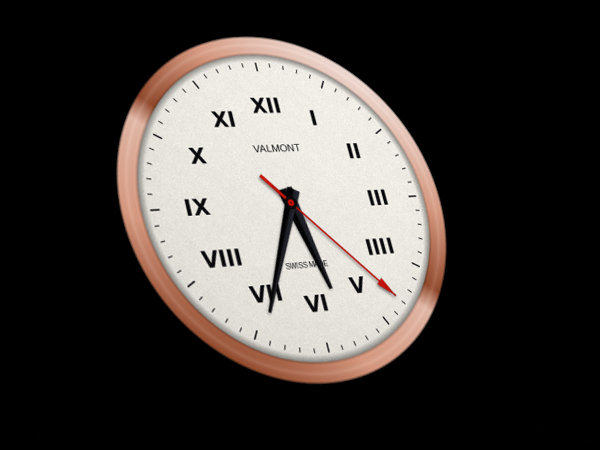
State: 5h34m23s
